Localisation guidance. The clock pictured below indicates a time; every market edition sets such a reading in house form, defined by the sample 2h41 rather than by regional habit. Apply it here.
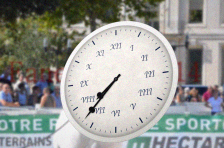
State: 7h37
